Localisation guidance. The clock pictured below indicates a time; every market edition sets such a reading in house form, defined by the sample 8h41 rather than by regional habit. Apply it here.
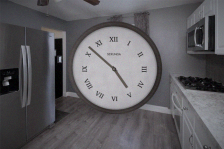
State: 4h52
